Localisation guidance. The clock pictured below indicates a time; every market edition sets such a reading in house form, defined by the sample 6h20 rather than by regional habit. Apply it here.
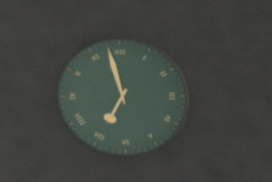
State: 6h58
